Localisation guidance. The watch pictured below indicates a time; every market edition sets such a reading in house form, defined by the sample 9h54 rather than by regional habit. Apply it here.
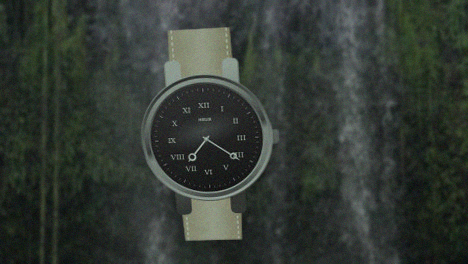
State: 7h21
